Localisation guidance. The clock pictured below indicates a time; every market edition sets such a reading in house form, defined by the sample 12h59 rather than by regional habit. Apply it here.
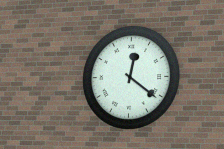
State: 12h21
